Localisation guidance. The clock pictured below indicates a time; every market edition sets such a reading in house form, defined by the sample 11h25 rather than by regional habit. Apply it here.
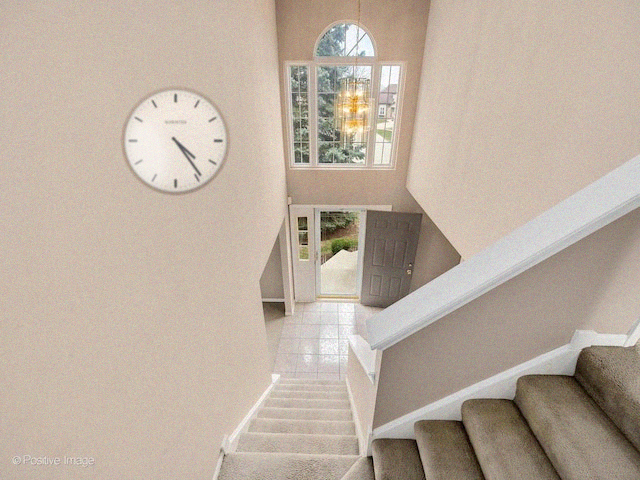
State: 4h24
